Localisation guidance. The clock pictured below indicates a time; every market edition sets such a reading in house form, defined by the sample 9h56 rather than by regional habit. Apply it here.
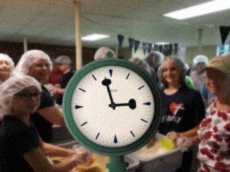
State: 2h58
